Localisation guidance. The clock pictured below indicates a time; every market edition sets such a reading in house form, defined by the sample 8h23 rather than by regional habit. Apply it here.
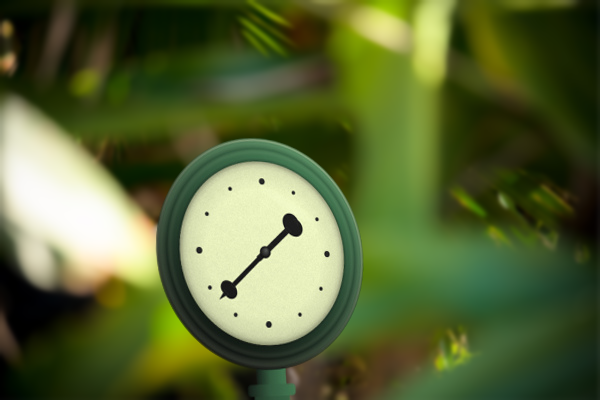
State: 1h38
